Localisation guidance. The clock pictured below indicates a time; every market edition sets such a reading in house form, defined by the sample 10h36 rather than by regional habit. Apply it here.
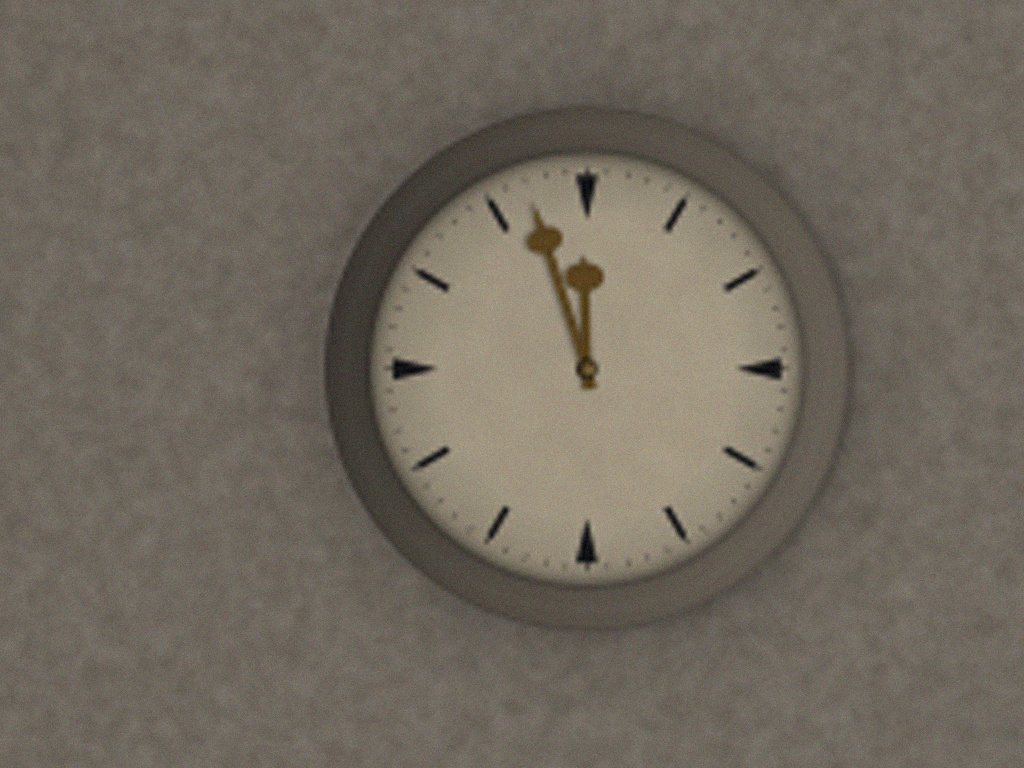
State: 11h57
